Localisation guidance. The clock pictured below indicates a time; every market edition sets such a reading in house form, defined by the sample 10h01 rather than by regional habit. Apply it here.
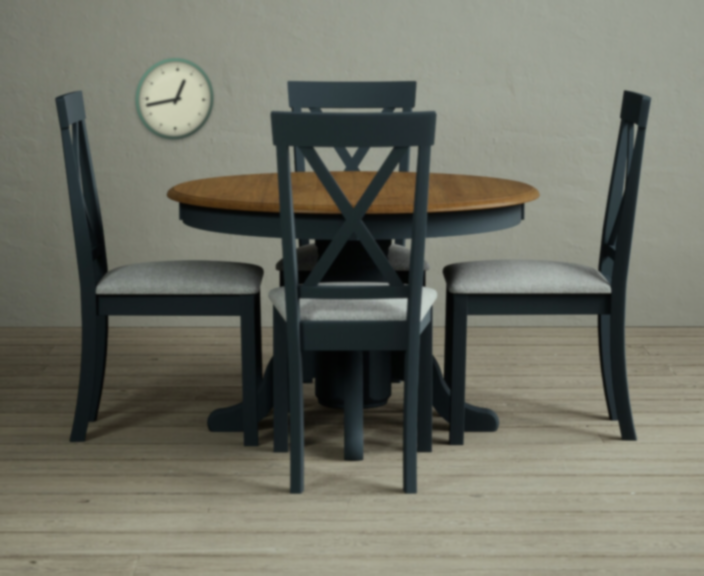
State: 12h43
